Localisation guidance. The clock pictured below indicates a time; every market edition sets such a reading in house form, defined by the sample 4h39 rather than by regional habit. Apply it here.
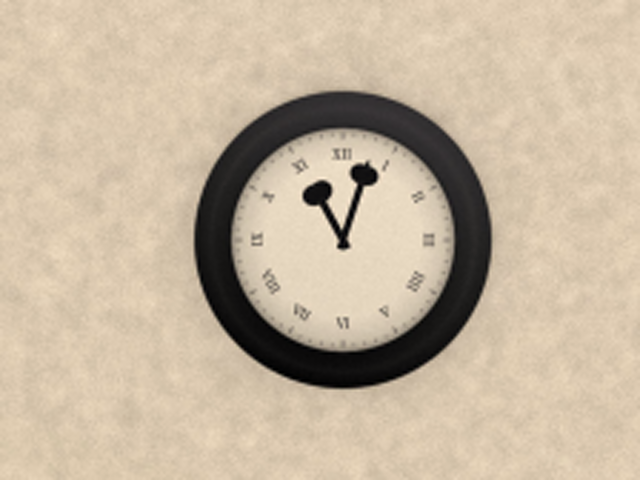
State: 11h03
